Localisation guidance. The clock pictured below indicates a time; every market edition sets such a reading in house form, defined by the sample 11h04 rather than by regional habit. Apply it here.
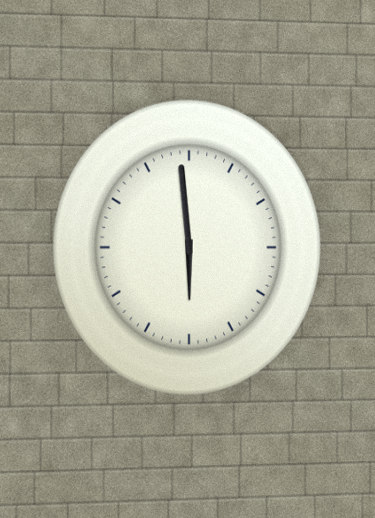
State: 5h59
